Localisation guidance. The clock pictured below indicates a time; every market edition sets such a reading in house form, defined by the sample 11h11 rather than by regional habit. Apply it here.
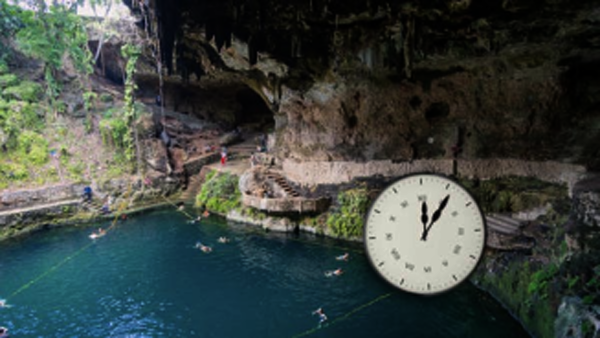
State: 12h06
